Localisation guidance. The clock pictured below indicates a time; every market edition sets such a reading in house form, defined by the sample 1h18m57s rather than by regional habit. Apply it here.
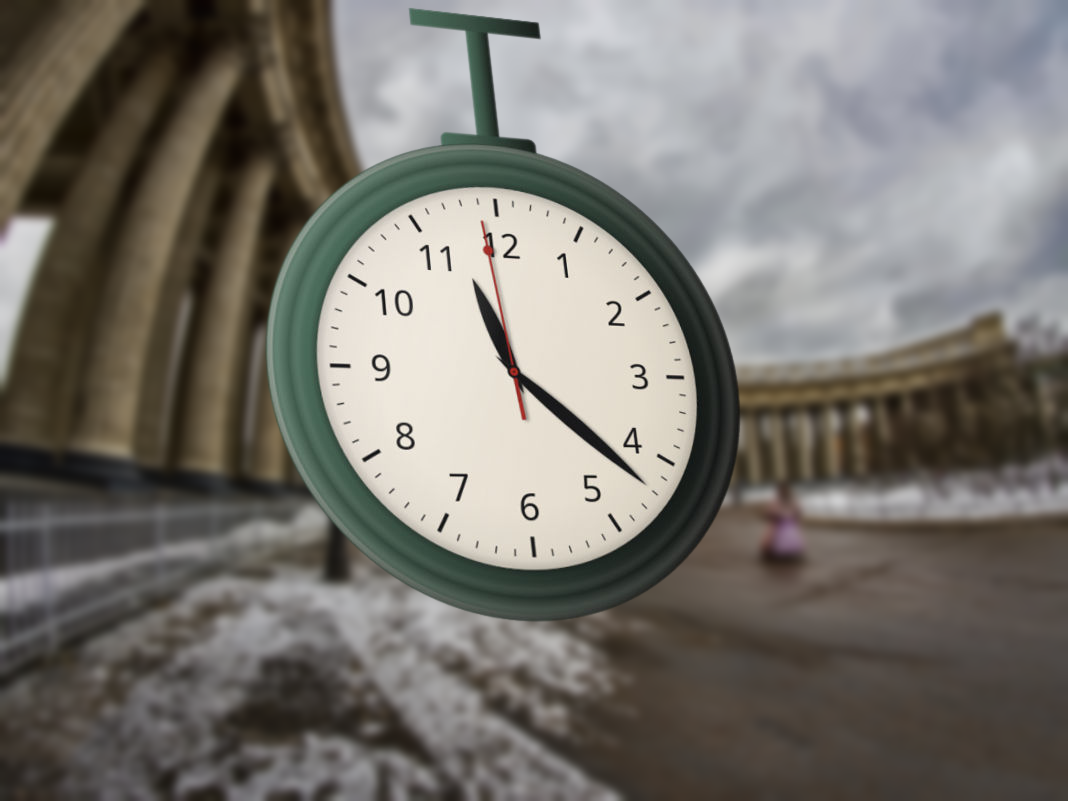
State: 11h21m59s
